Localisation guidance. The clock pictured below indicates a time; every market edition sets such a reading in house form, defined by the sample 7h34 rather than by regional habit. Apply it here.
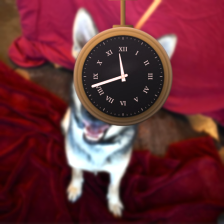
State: 11h42
